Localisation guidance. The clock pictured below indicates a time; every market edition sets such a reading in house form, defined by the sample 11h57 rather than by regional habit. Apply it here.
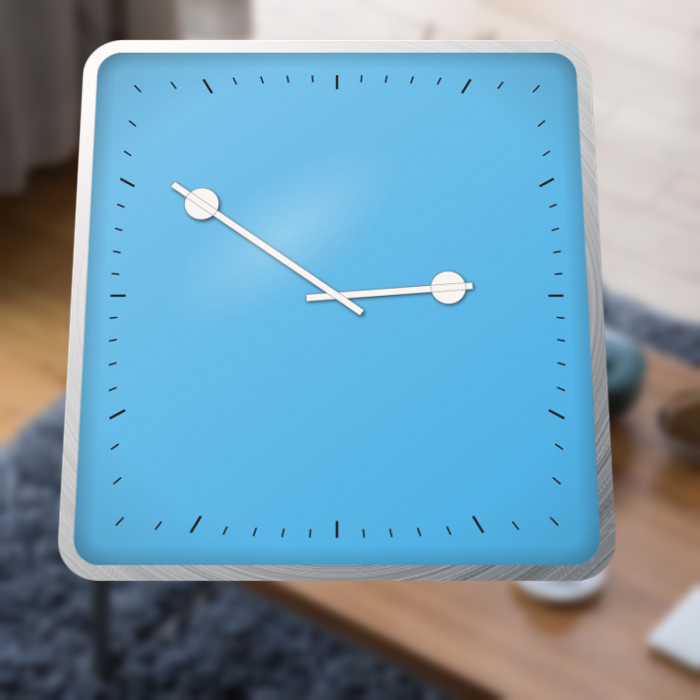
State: 2h51
